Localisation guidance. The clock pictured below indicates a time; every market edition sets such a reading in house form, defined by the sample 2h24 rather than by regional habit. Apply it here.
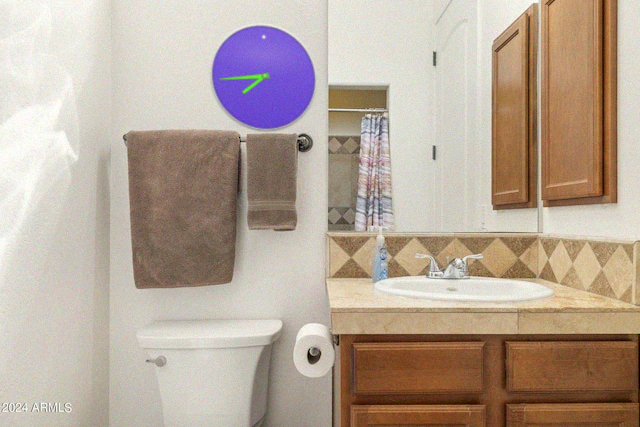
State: 7h44
